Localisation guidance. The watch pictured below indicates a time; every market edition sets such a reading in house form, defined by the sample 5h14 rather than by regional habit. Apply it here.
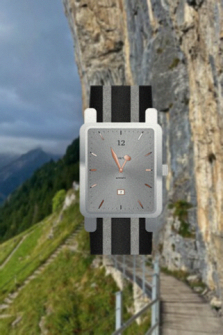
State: 12h56
